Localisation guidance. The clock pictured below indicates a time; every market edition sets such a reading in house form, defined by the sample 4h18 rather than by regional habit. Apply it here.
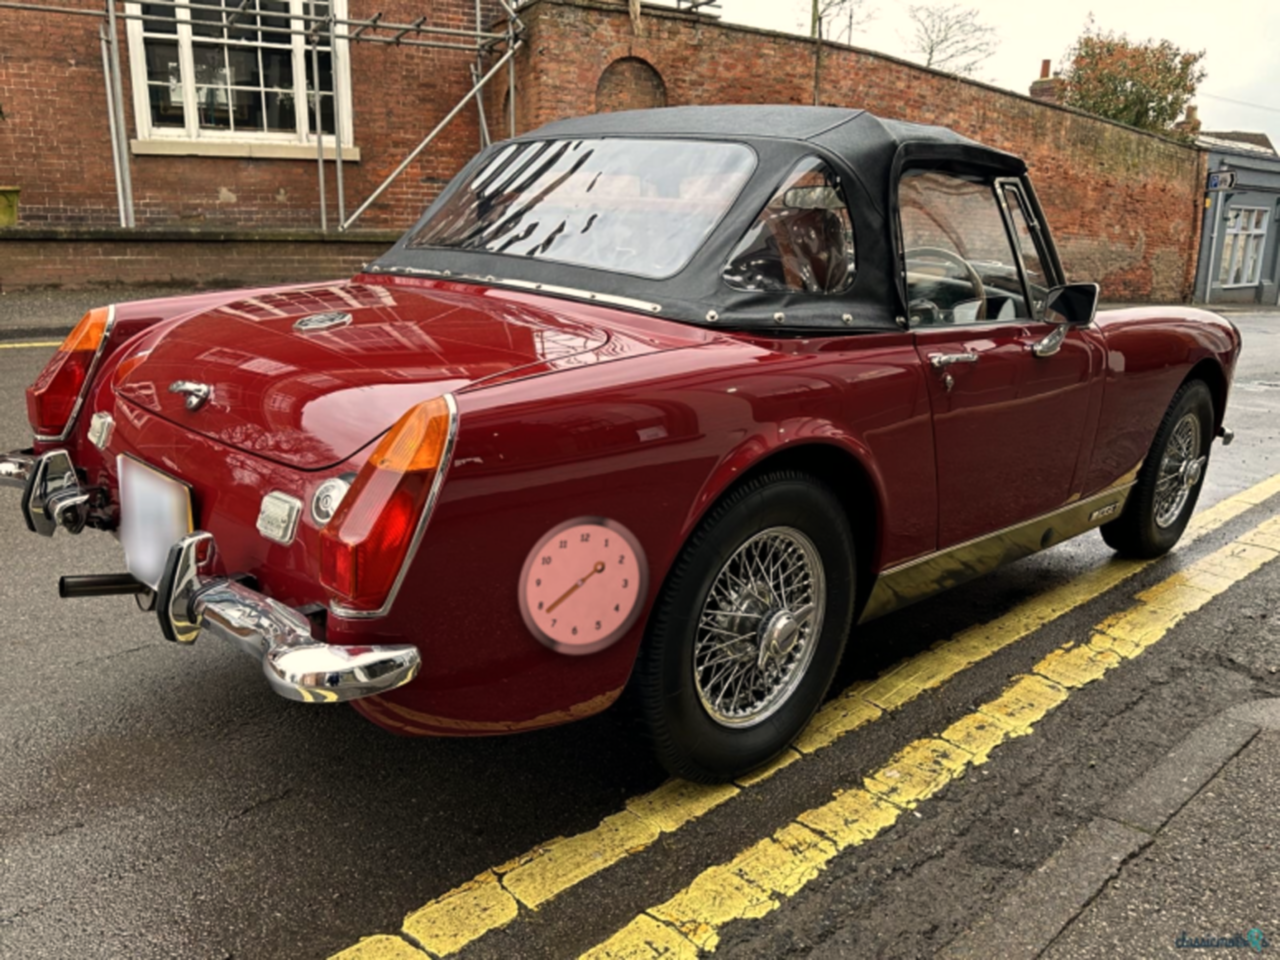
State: 1h38
